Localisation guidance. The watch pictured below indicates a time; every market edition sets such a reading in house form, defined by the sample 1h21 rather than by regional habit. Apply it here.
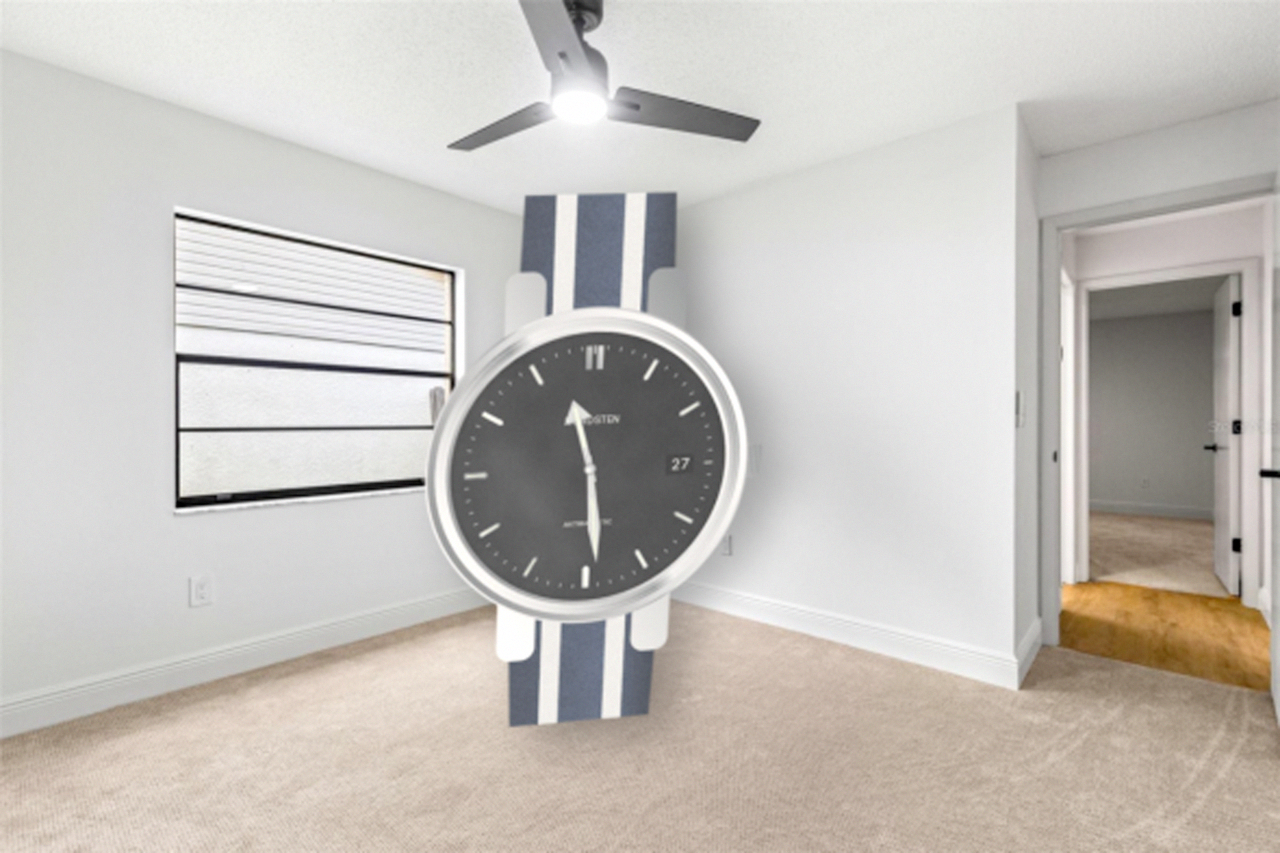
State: 11h29
